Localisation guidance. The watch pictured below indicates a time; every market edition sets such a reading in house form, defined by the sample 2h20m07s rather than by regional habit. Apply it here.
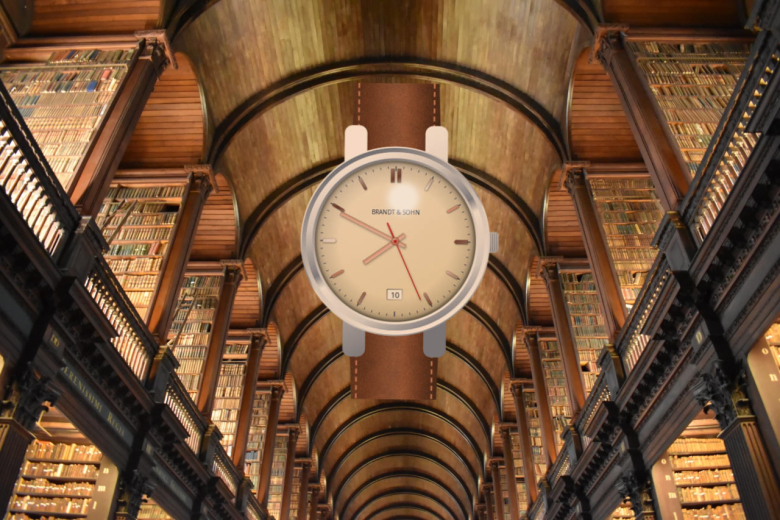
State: 7h49m26s
